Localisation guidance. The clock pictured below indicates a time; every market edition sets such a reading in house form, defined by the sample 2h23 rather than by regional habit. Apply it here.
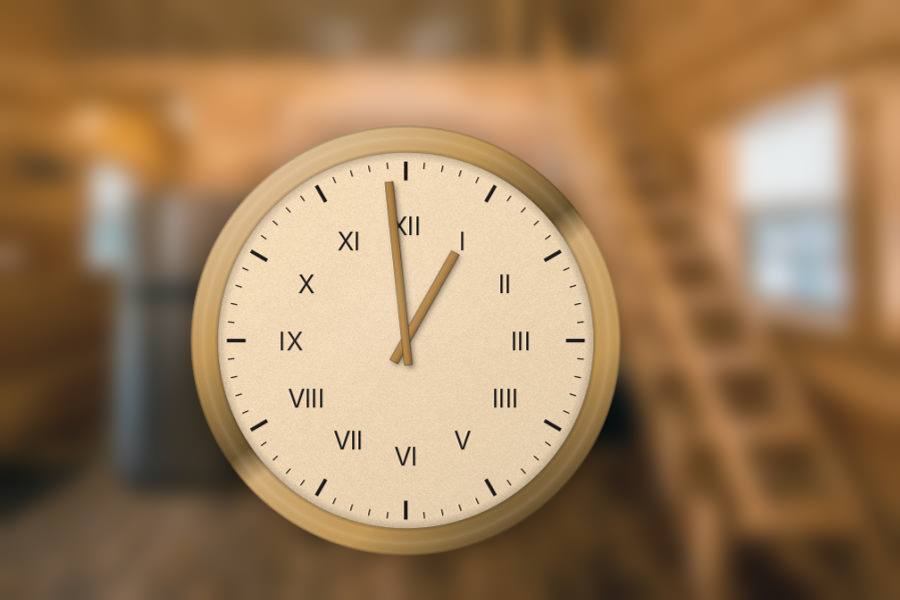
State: 12h59
